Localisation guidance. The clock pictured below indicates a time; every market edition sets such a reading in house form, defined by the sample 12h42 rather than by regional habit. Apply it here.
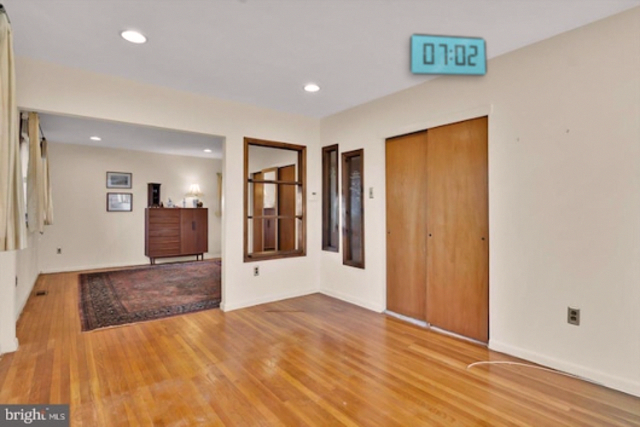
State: 7h02
